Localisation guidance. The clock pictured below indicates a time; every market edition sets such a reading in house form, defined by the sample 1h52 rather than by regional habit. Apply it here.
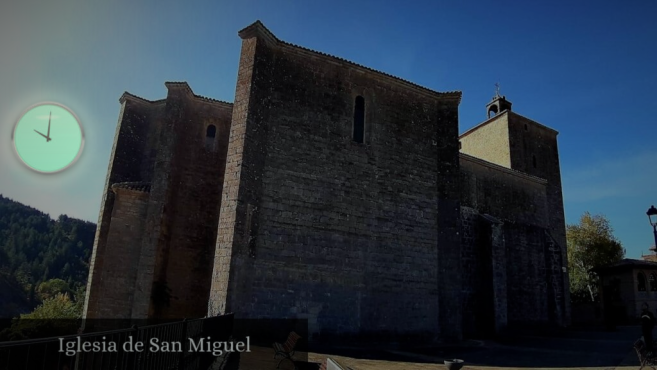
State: 10h01
